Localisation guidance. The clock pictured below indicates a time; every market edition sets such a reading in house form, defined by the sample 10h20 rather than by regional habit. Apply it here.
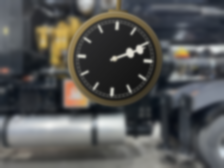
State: 2h11
